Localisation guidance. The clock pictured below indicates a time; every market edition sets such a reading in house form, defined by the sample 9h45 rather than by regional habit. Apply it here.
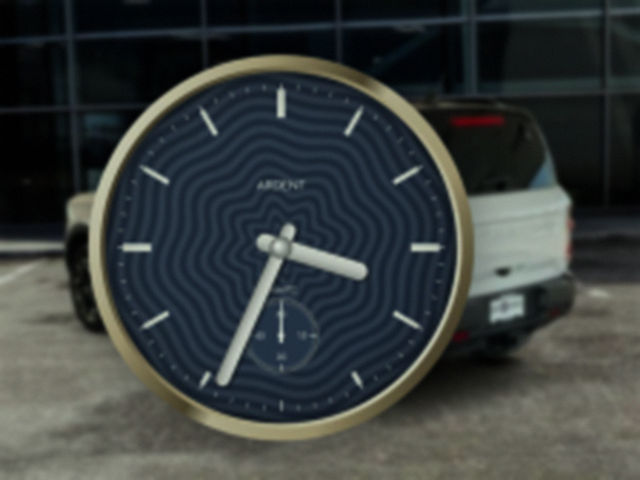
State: 3h34
